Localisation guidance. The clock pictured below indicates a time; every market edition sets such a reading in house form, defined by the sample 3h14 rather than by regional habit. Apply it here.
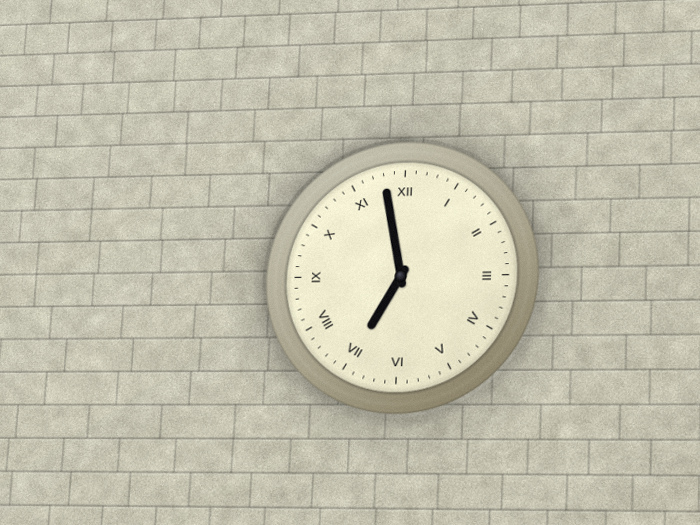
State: 6h58
